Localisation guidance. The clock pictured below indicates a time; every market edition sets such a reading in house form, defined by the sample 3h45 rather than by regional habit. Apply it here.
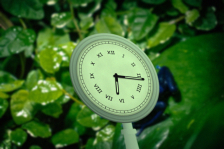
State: 6h16
